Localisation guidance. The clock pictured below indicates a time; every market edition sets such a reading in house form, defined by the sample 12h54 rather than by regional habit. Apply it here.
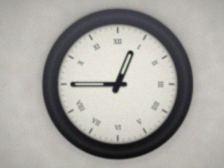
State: 12h45
